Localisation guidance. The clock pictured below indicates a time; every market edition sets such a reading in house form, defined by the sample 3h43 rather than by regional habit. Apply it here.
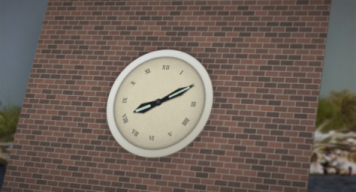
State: 8h10
